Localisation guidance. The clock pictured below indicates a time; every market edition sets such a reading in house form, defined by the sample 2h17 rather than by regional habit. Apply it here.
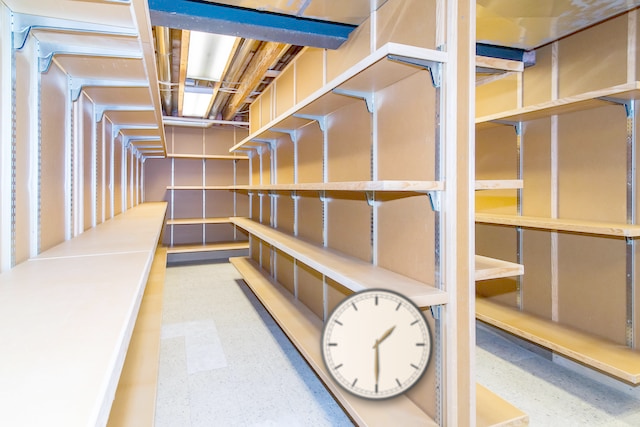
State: 1h30
